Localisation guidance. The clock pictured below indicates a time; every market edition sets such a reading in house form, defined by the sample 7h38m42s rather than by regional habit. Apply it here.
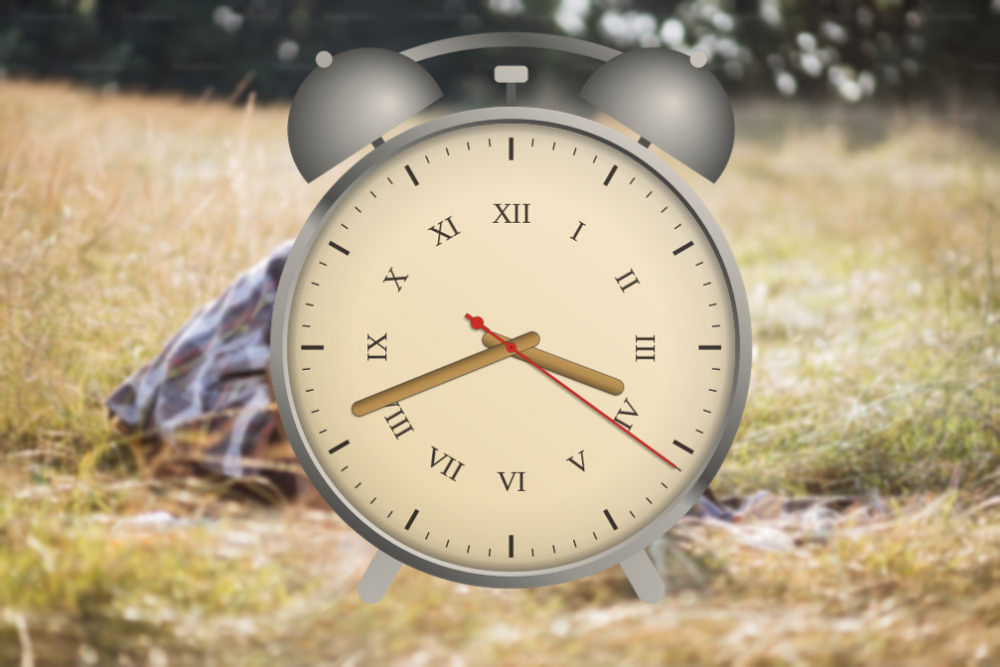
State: 3h41m21s
